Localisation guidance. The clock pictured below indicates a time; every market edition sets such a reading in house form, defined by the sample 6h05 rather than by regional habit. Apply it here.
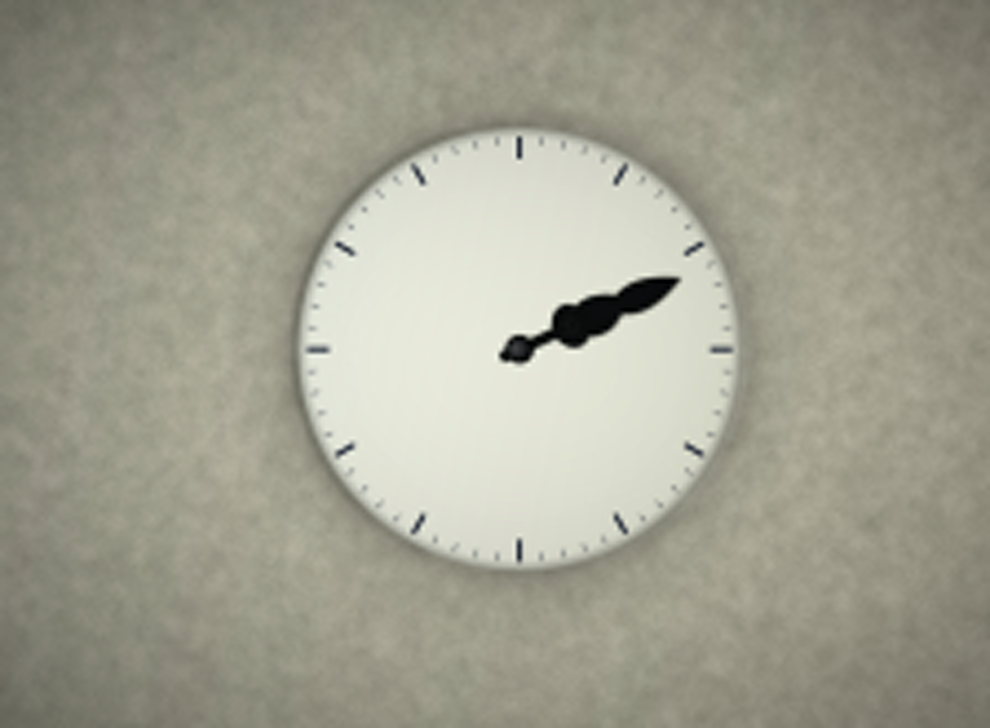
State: 2h11
